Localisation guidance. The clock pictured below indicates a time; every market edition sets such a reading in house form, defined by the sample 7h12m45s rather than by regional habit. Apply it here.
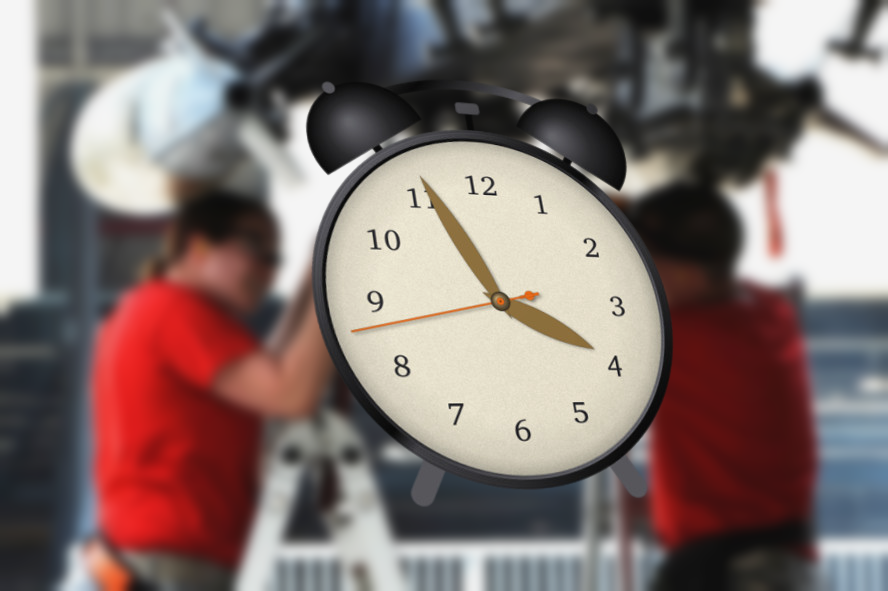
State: 3h55m43s
